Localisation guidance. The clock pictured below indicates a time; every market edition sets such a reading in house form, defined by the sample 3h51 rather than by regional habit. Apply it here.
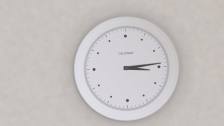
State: 3h14
